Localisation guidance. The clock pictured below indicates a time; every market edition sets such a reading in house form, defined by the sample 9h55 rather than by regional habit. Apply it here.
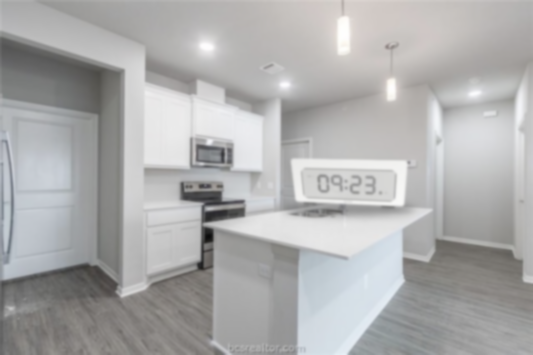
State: 9h23
